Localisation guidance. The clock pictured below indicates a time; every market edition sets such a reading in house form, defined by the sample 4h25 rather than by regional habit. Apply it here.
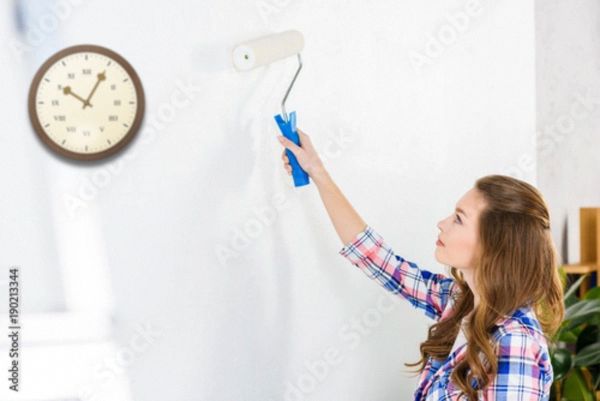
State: 10h05
